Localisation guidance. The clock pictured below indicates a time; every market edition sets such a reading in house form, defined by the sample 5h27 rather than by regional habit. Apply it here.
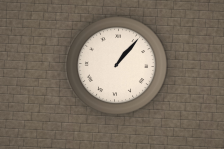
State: 1h06
